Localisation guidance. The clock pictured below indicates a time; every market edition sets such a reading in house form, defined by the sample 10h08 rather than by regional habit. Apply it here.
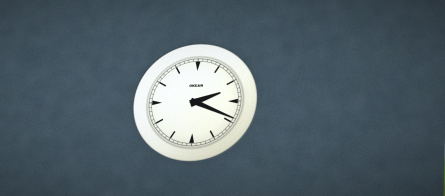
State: 2h19
